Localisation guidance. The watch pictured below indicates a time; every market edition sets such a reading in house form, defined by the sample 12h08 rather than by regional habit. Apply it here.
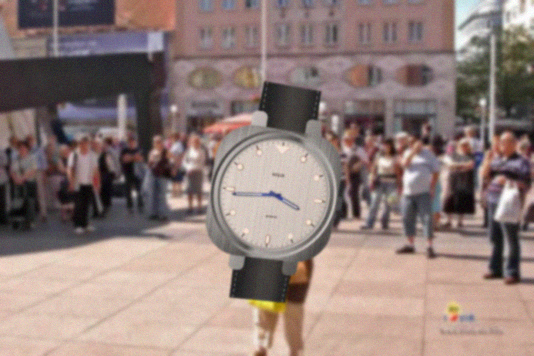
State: 3h44
